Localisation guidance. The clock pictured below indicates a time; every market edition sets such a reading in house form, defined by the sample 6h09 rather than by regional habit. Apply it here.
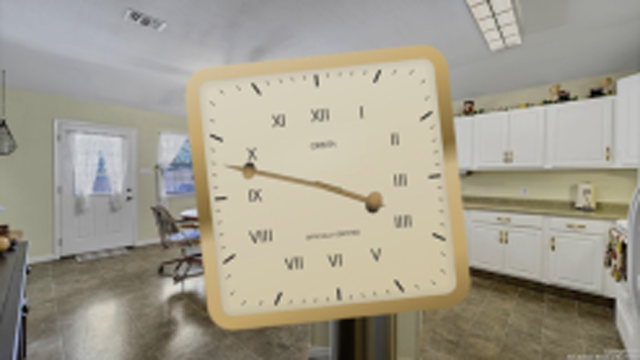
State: 3h48
